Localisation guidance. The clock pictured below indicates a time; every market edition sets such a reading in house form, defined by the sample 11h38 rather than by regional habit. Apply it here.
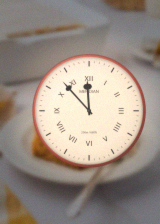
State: 11h53
